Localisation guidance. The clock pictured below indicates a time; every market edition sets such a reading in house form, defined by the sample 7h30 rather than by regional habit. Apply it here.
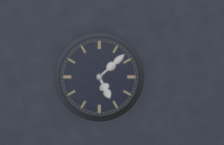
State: 5h08
